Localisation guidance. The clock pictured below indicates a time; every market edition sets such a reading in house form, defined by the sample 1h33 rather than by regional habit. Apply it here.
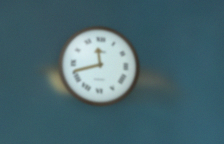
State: 11h42
